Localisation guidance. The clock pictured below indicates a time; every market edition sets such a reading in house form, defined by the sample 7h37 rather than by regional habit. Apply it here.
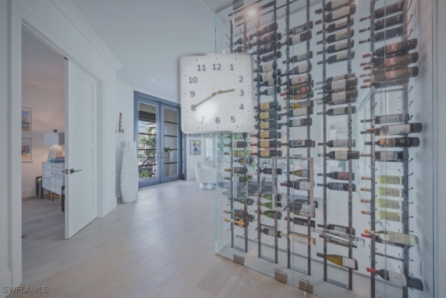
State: 2h40
